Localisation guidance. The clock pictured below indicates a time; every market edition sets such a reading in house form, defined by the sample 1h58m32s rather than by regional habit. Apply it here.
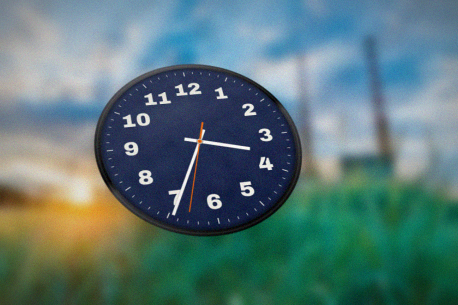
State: 3h34m33s
